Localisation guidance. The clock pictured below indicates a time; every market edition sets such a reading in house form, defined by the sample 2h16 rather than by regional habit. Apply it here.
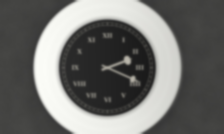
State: 2h19
